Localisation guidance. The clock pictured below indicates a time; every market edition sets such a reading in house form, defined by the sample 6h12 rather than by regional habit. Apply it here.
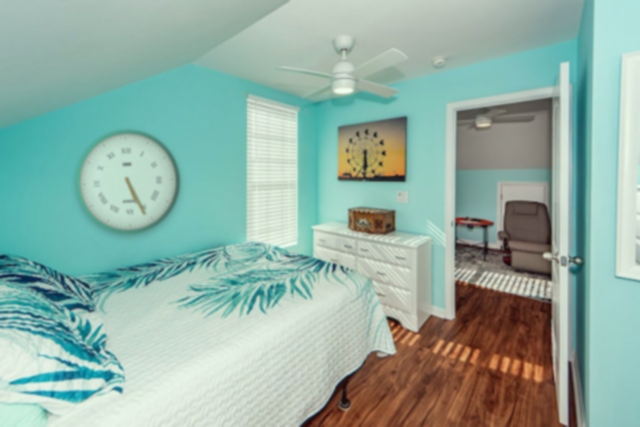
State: 5h26
